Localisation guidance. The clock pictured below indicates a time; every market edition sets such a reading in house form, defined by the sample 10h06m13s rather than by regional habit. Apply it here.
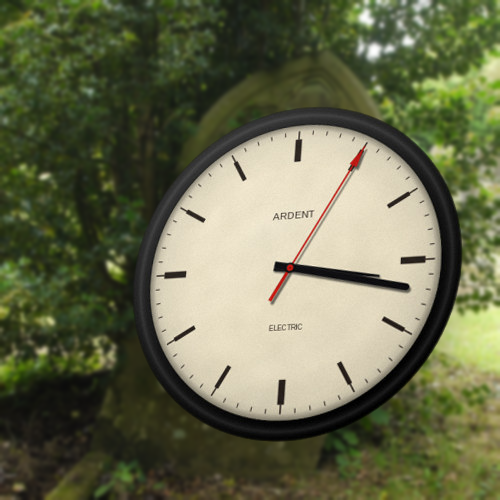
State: 3h17m05s
